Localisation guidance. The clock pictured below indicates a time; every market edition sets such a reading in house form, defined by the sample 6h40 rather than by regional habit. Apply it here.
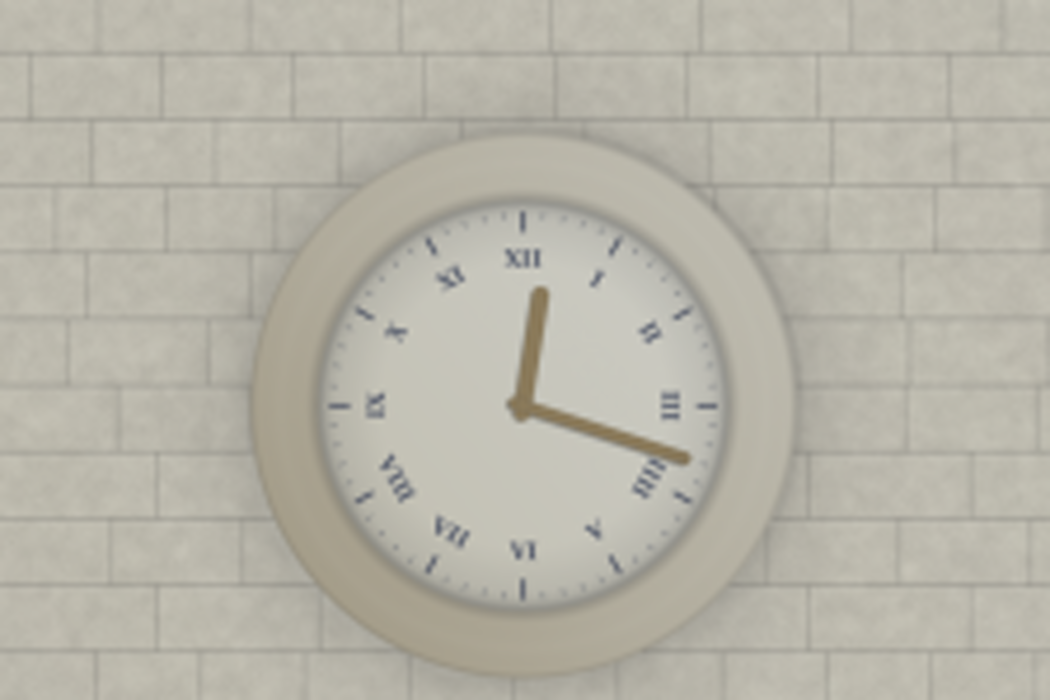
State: 12h18
